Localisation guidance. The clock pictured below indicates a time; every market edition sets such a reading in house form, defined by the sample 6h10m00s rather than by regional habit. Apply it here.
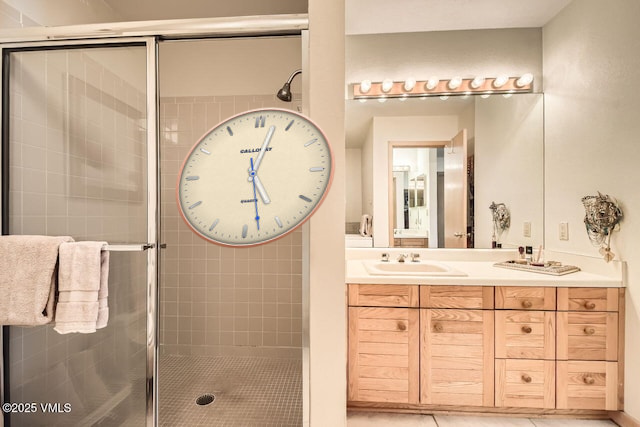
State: 5h02m28s
